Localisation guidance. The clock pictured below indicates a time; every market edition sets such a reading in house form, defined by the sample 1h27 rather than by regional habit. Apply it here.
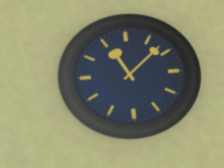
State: 11h08
